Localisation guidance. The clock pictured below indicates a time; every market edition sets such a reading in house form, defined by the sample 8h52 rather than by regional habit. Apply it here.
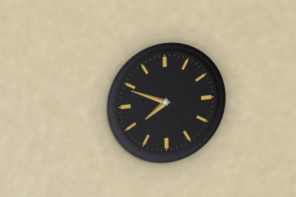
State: 7h49
